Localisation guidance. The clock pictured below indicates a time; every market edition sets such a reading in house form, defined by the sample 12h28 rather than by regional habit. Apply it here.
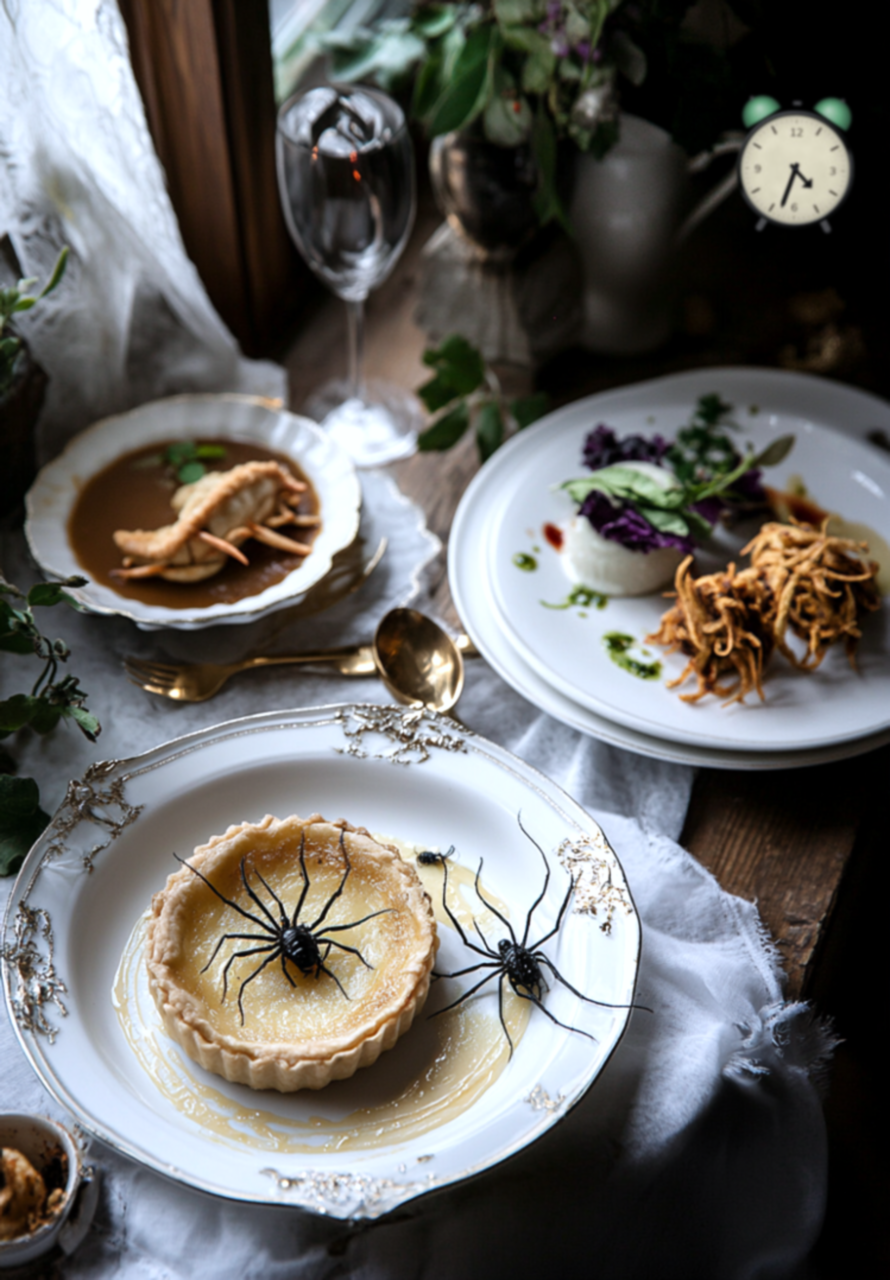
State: 4h33
